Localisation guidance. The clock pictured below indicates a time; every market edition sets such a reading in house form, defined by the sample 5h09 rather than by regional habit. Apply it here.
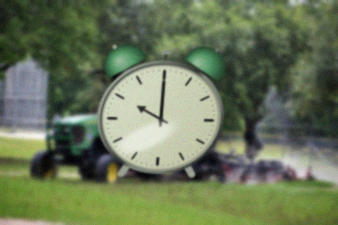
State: 10h00
